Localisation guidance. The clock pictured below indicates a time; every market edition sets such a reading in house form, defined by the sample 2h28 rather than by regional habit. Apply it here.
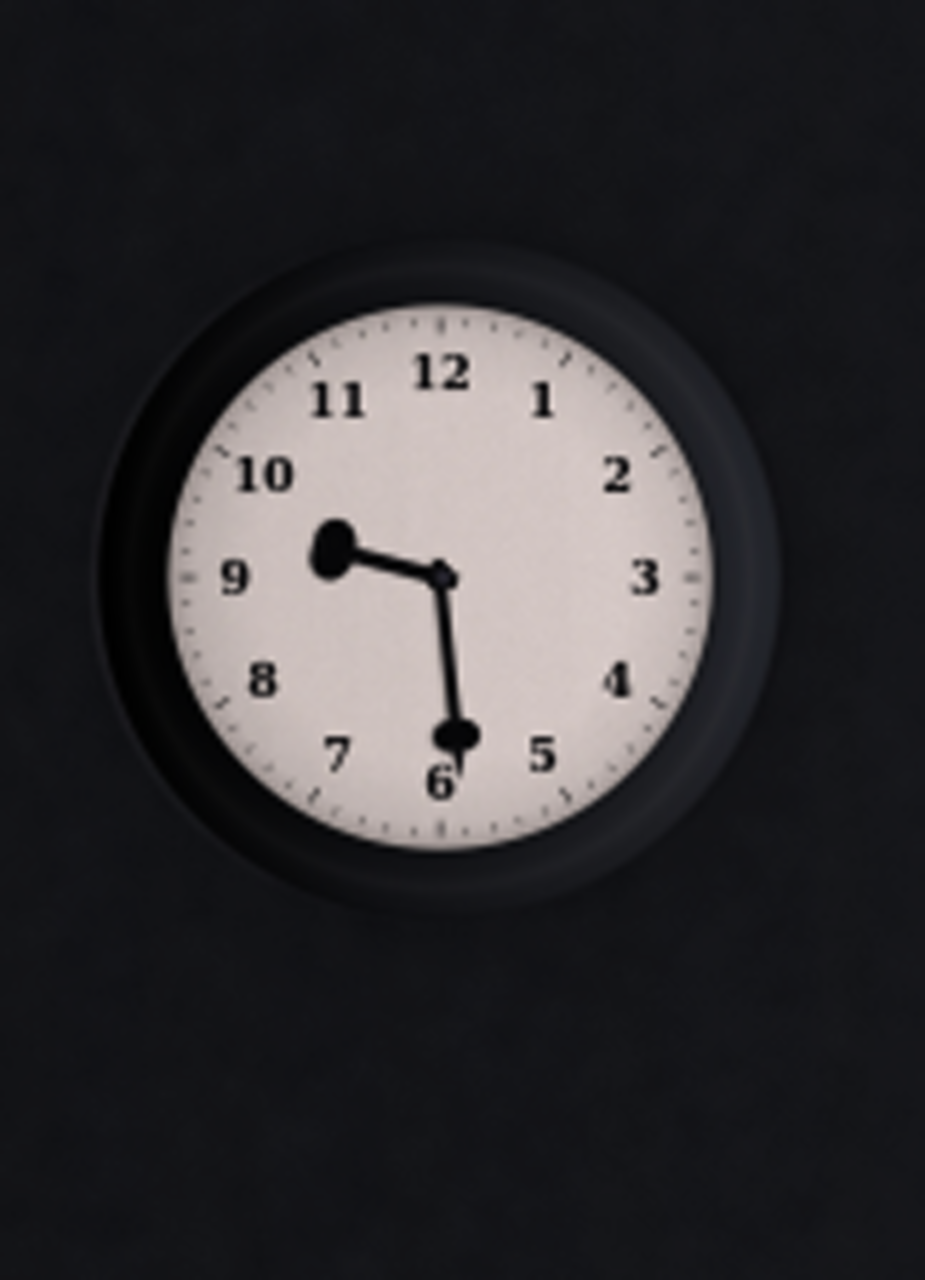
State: 9h29
